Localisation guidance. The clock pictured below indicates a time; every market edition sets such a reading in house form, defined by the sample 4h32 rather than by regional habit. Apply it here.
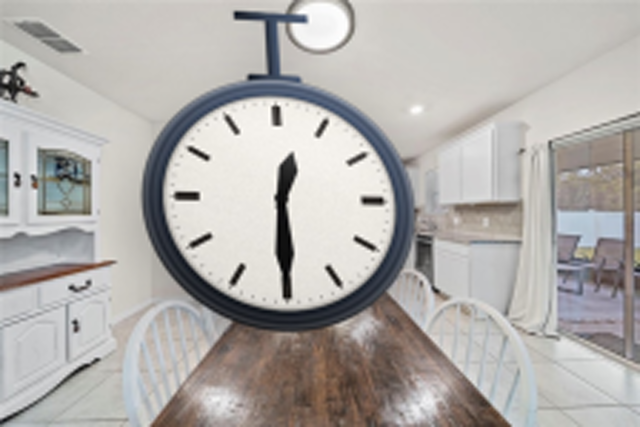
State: 12h30
